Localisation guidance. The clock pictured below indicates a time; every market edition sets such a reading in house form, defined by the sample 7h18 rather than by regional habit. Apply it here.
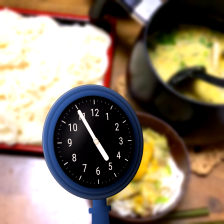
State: 4h55
